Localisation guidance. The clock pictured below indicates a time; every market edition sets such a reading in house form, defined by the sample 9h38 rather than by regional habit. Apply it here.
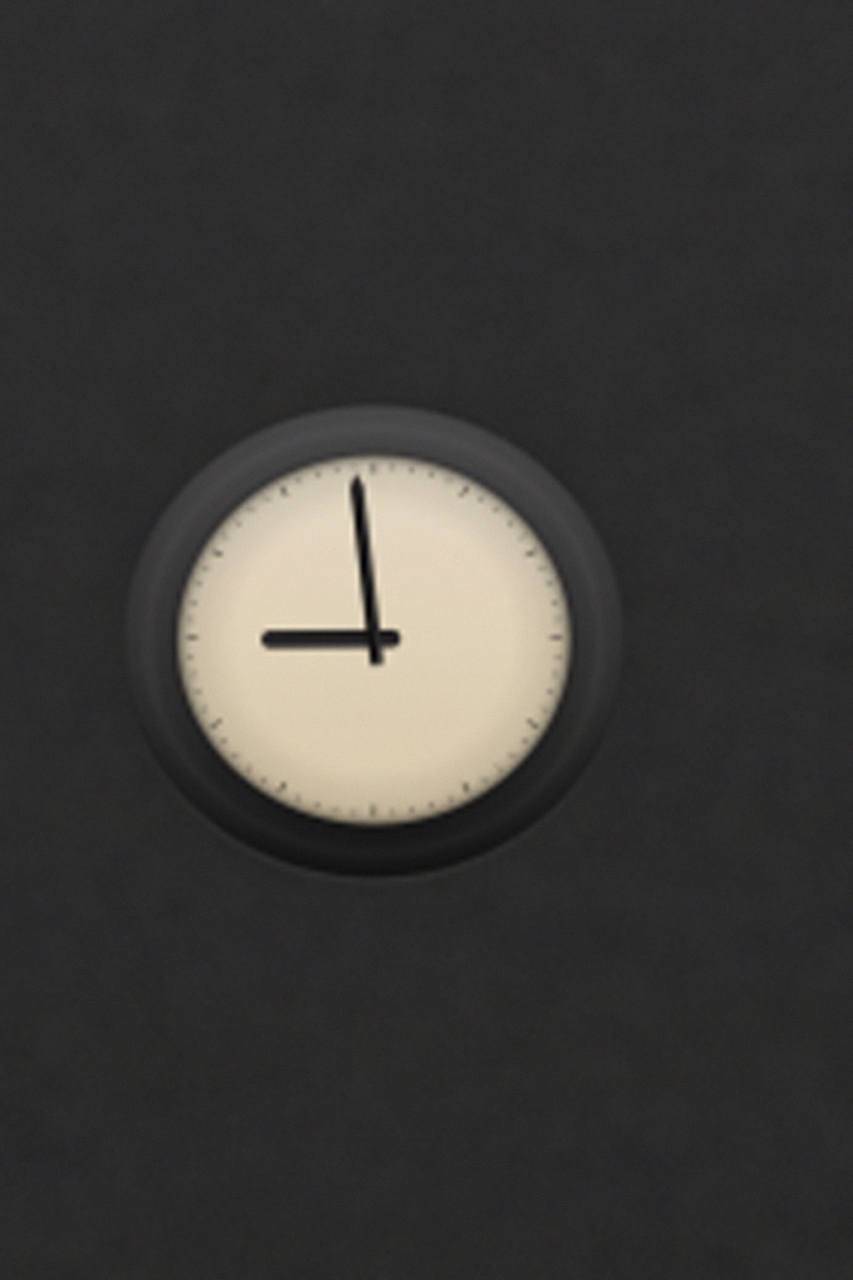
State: 8h59
